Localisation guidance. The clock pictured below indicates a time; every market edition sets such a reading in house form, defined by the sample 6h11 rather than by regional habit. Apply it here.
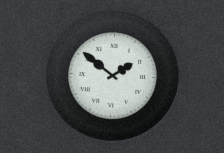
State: 1h51
